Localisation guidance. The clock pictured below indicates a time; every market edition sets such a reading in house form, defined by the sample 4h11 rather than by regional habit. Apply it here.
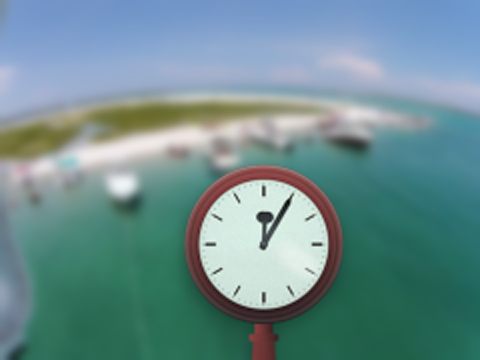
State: 12h05
